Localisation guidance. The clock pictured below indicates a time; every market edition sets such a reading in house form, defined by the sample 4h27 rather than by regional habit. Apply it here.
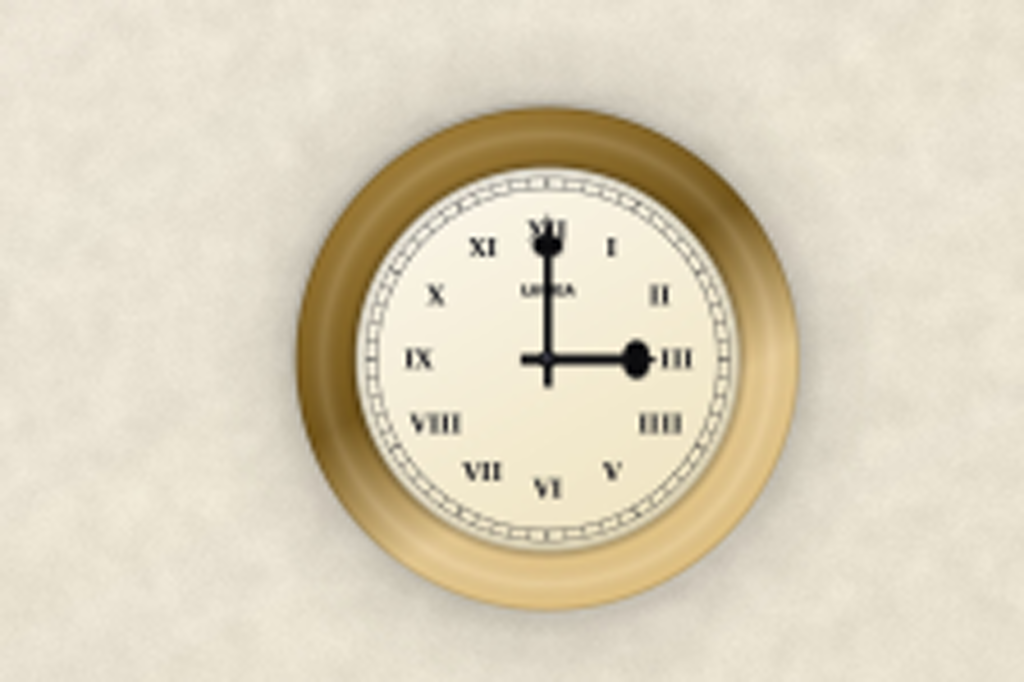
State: 3h00
